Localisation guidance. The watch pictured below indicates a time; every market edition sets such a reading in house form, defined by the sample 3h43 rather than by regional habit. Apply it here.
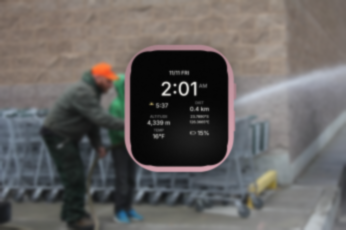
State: 2h01
